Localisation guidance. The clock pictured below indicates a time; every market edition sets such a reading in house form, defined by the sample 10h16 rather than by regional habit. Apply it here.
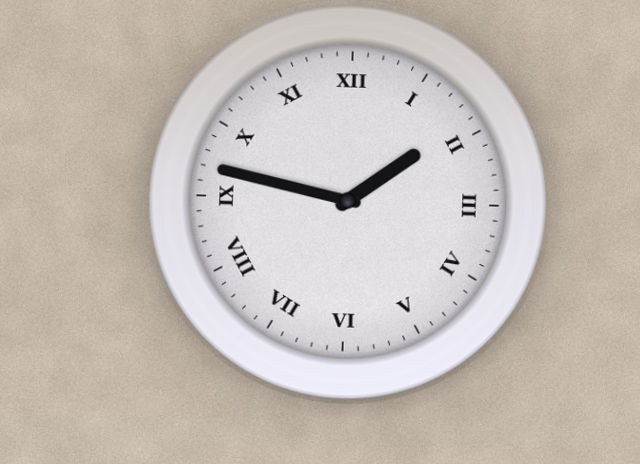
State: 1h47
